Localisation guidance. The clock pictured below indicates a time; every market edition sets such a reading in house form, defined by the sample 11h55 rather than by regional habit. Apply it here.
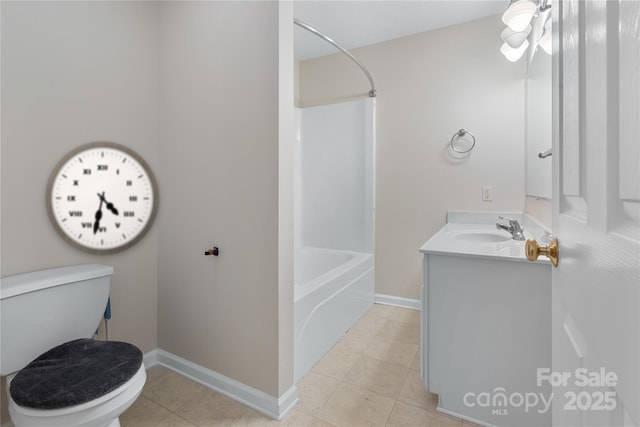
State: 4h32
